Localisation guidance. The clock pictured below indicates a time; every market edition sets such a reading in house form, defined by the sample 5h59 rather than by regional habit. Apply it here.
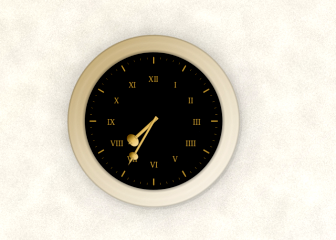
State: 7h35
